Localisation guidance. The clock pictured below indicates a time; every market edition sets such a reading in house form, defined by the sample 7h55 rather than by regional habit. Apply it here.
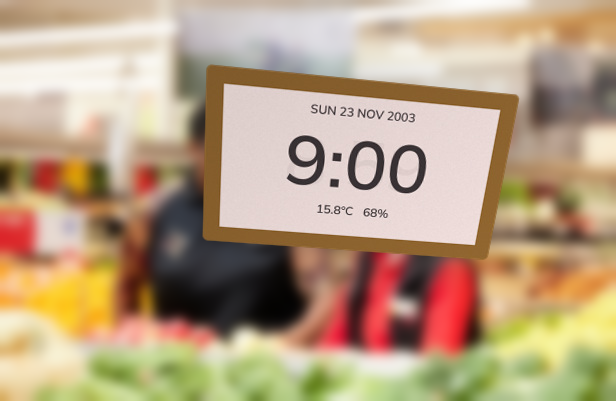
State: 9h00
